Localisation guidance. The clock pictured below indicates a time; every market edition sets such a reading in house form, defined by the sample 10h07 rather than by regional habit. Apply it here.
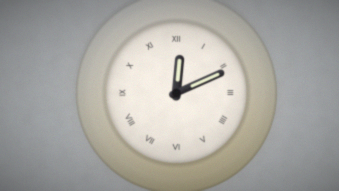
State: 12h11
